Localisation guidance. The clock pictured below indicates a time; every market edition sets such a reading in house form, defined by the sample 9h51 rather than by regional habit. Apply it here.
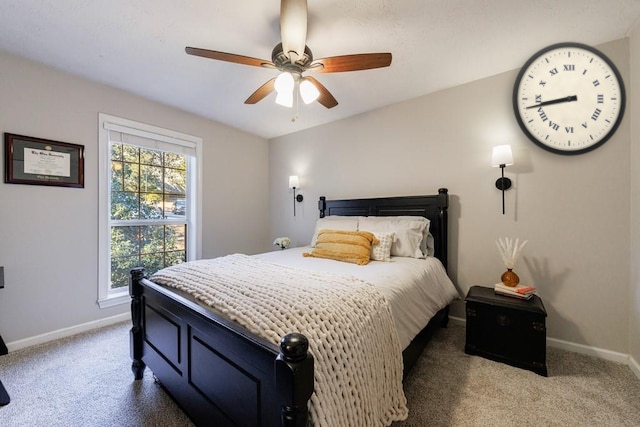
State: 8h43
